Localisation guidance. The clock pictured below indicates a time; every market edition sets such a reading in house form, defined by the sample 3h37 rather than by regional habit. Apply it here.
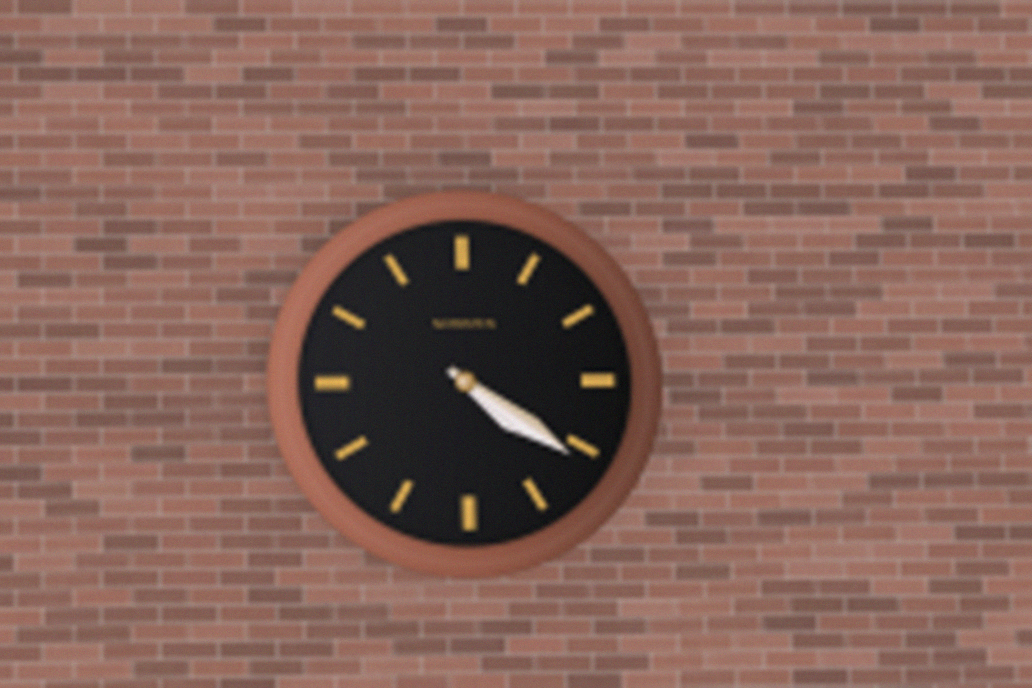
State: 4h21
